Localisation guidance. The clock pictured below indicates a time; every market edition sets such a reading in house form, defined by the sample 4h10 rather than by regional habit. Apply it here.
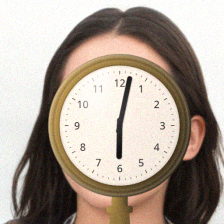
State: 6h02
